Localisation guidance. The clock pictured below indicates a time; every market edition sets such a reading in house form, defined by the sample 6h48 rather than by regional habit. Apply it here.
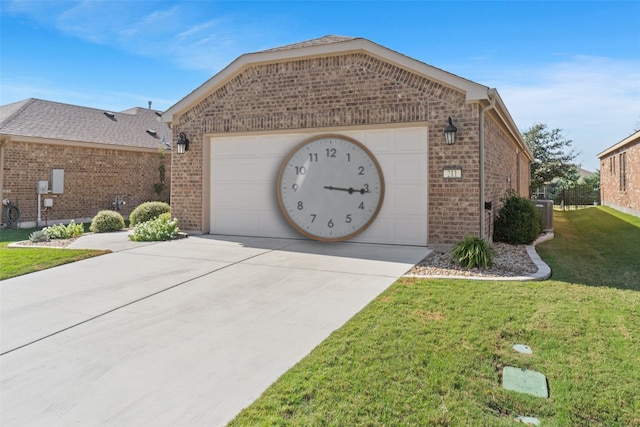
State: 3h16
